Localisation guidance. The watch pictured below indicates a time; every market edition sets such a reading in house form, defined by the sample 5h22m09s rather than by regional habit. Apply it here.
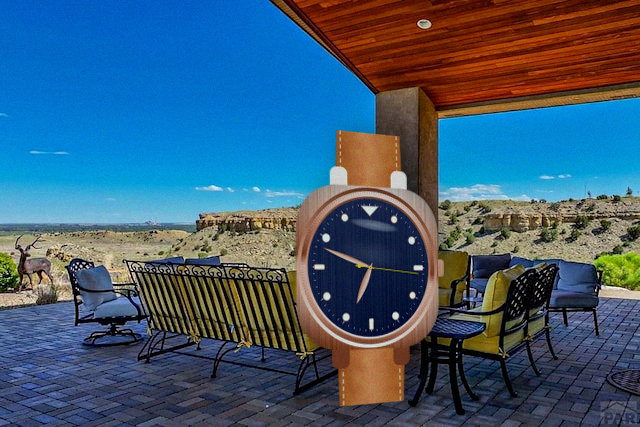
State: 6h48m16s
